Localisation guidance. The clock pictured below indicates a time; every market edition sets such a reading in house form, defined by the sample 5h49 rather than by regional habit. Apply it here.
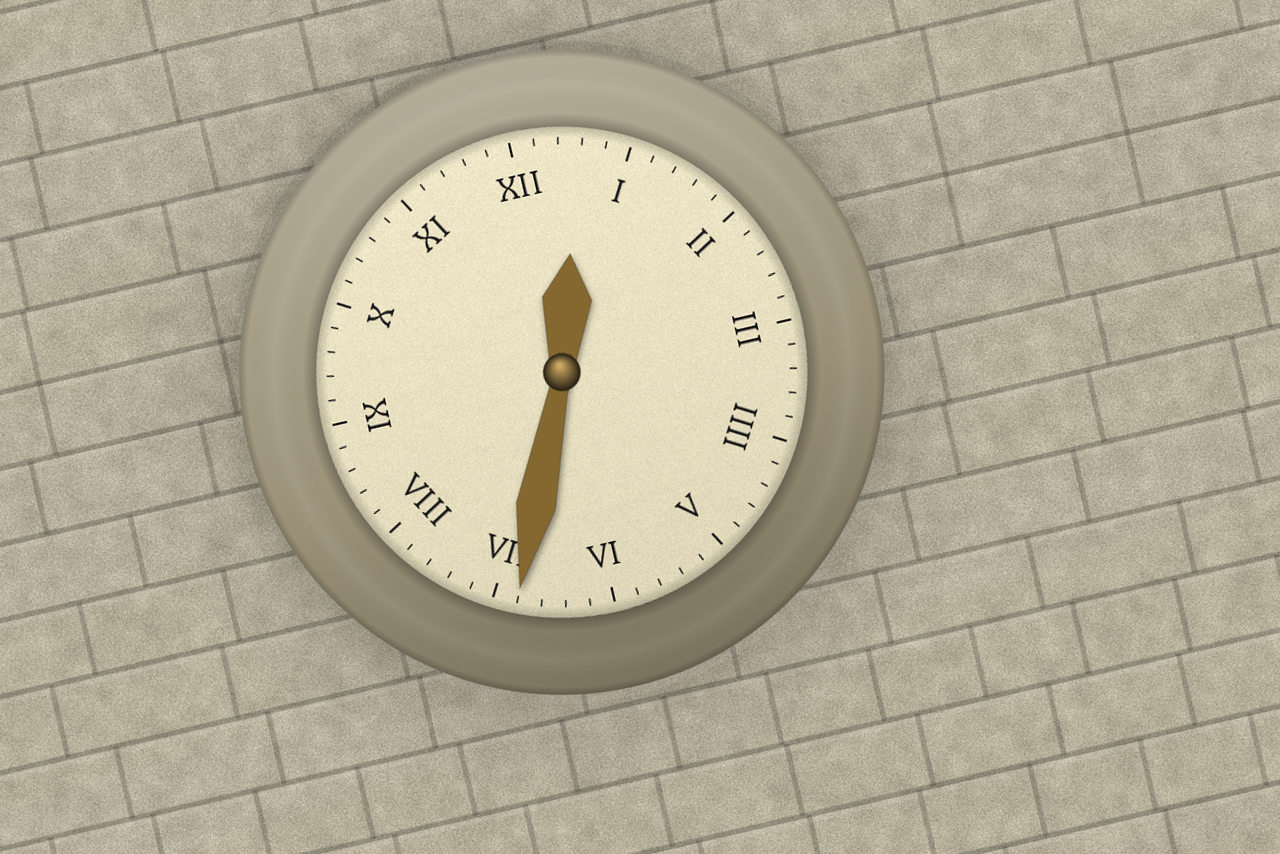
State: 12h34
